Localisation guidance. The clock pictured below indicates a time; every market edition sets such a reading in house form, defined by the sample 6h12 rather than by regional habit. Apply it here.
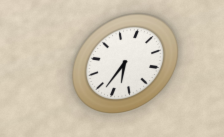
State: 5h33
